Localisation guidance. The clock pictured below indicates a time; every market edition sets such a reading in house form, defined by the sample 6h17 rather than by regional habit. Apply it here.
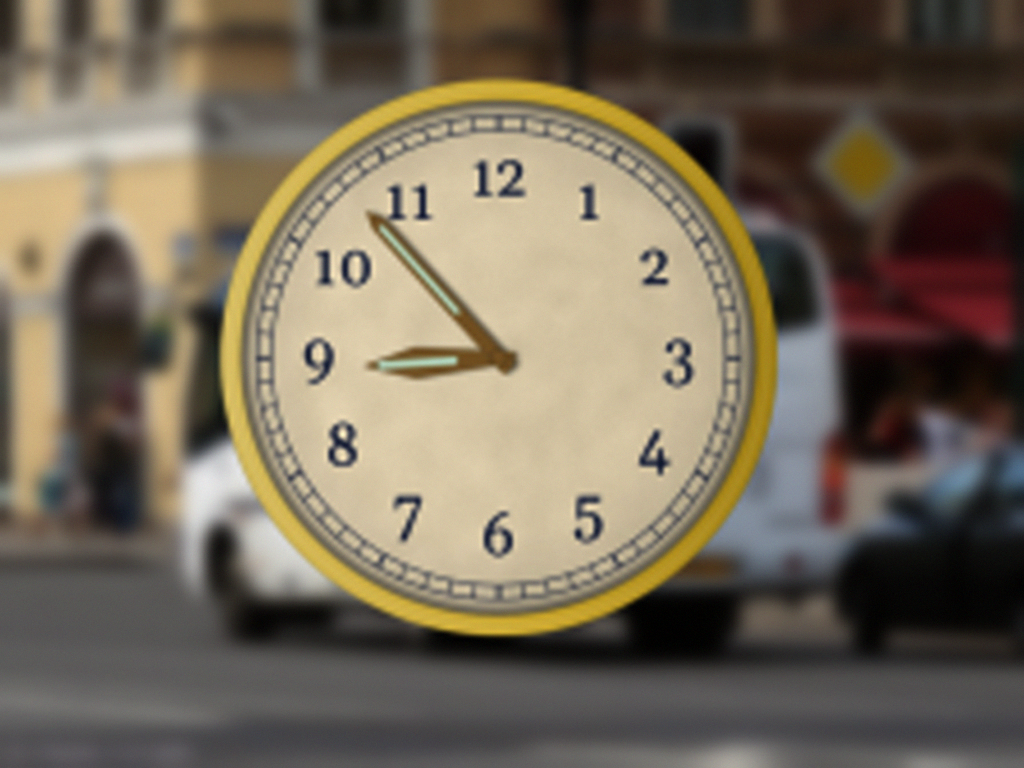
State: 8h53
